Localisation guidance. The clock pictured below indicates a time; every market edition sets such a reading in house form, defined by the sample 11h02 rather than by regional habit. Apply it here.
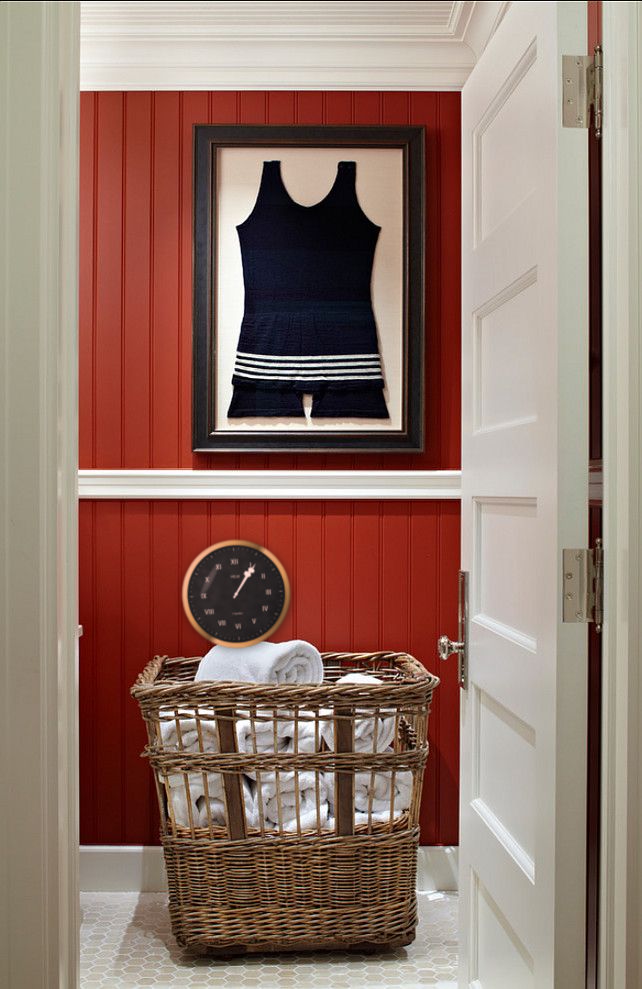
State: 1h06
